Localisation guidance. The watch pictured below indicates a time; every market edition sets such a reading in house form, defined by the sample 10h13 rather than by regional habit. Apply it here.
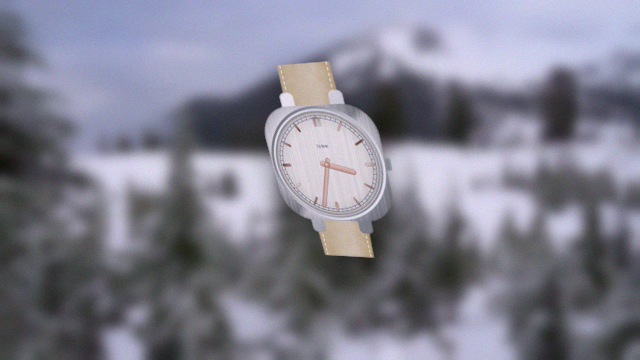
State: 3h33
